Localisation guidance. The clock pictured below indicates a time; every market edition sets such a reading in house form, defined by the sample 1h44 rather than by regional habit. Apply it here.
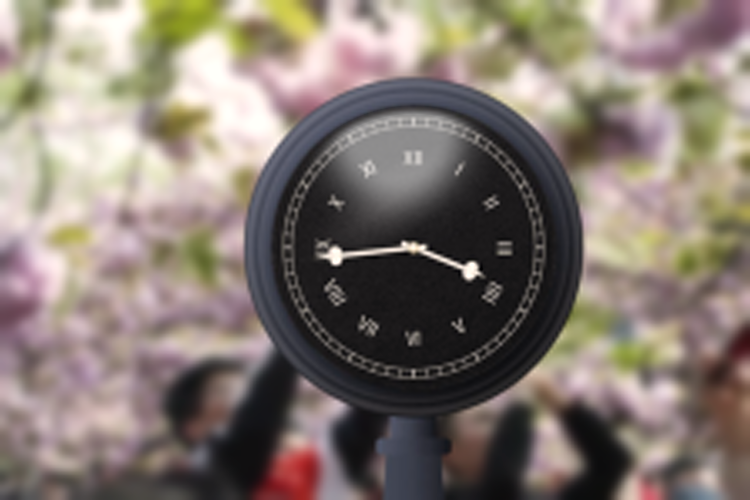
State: 3h44
